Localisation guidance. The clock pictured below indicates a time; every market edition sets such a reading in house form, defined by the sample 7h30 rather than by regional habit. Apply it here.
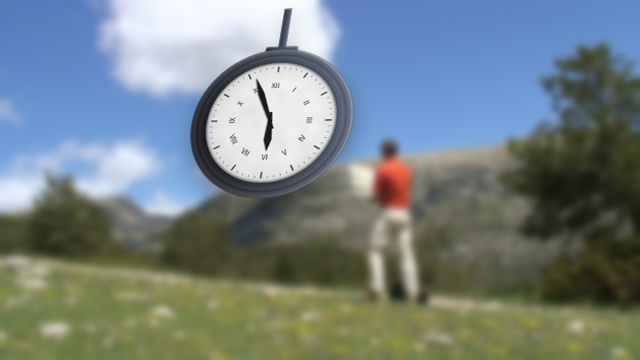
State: 5h56
